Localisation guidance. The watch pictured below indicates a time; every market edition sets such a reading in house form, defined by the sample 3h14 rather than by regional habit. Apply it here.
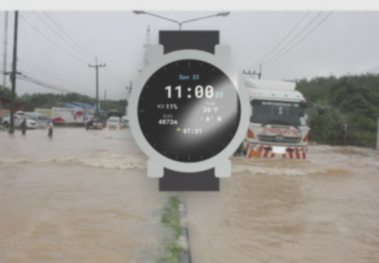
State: 11h00
